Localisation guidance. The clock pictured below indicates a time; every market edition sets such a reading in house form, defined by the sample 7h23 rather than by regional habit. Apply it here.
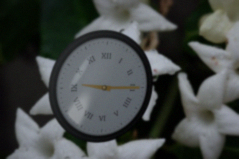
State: 9h15
